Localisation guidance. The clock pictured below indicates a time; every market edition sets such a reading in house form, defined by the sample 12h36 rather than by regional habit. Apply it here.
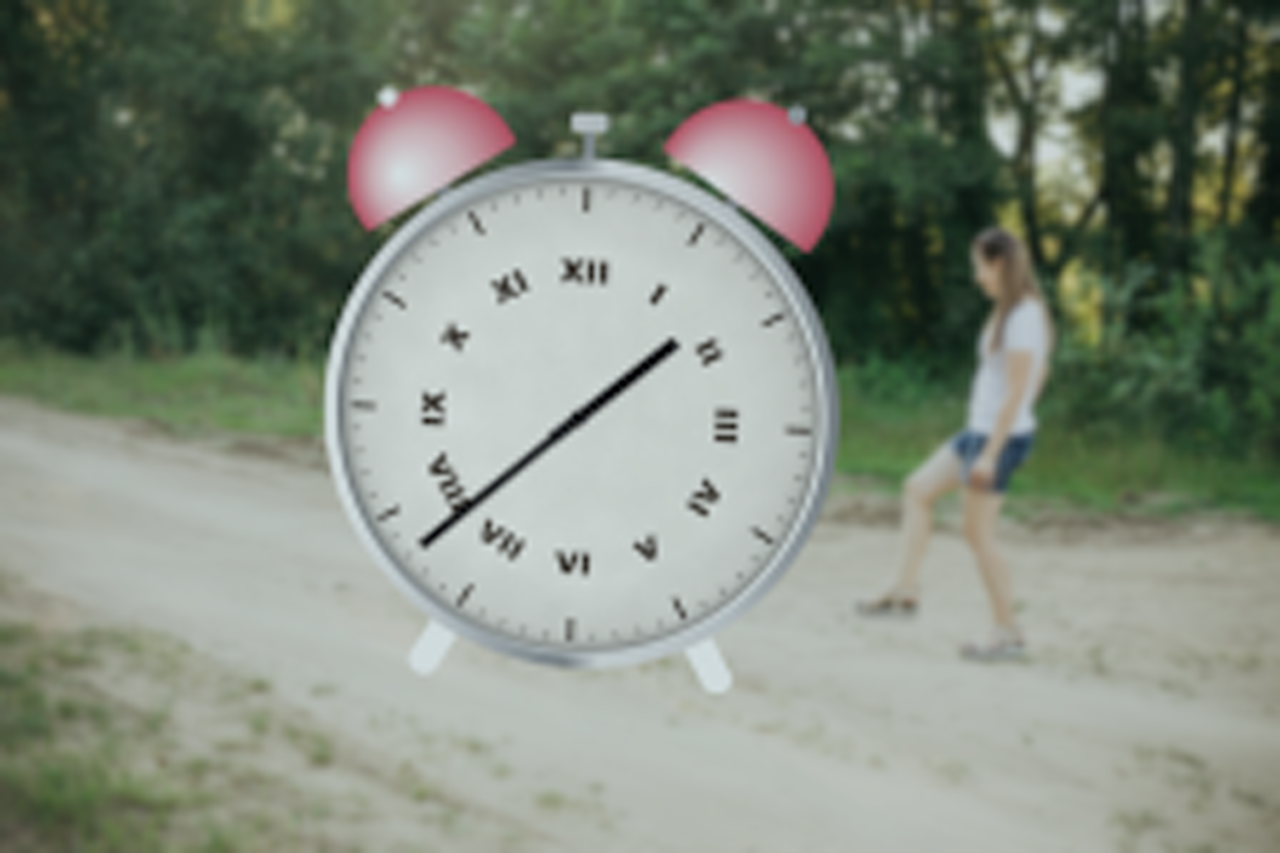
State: 1h38
